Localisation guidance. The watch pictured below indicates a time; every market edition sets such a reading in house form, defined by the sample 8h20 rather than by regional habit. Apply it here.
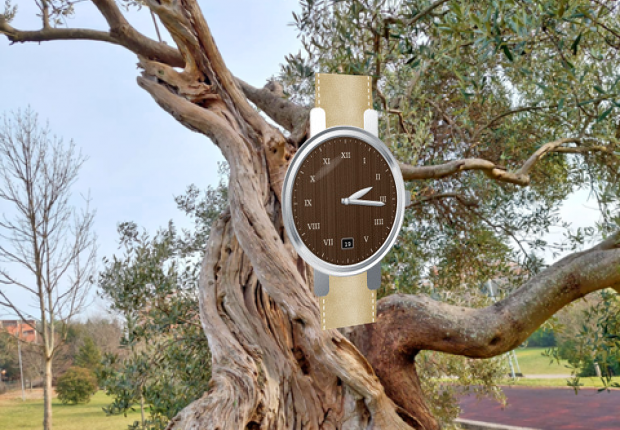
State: 2h16
